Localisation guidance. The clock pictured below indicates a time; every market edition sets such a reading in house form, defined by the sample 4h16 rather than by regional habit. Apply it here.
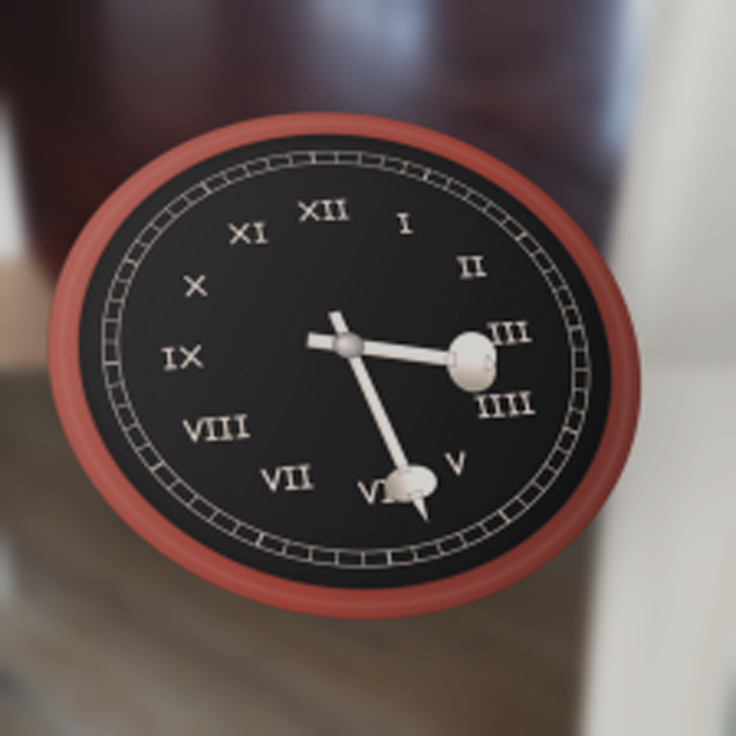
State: 3h28
